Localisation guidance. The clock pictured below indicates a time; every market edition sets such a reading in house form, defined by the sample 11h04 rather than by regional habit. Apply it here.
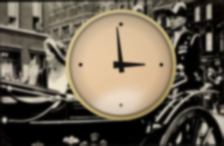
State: 2h59
